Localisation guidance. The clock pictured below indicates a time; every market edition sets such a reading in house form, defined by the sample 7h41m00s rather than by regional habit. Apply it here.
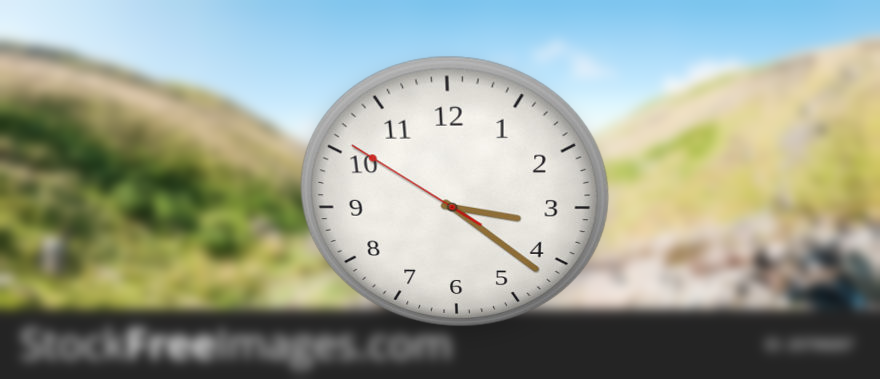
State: 3h21m51s
